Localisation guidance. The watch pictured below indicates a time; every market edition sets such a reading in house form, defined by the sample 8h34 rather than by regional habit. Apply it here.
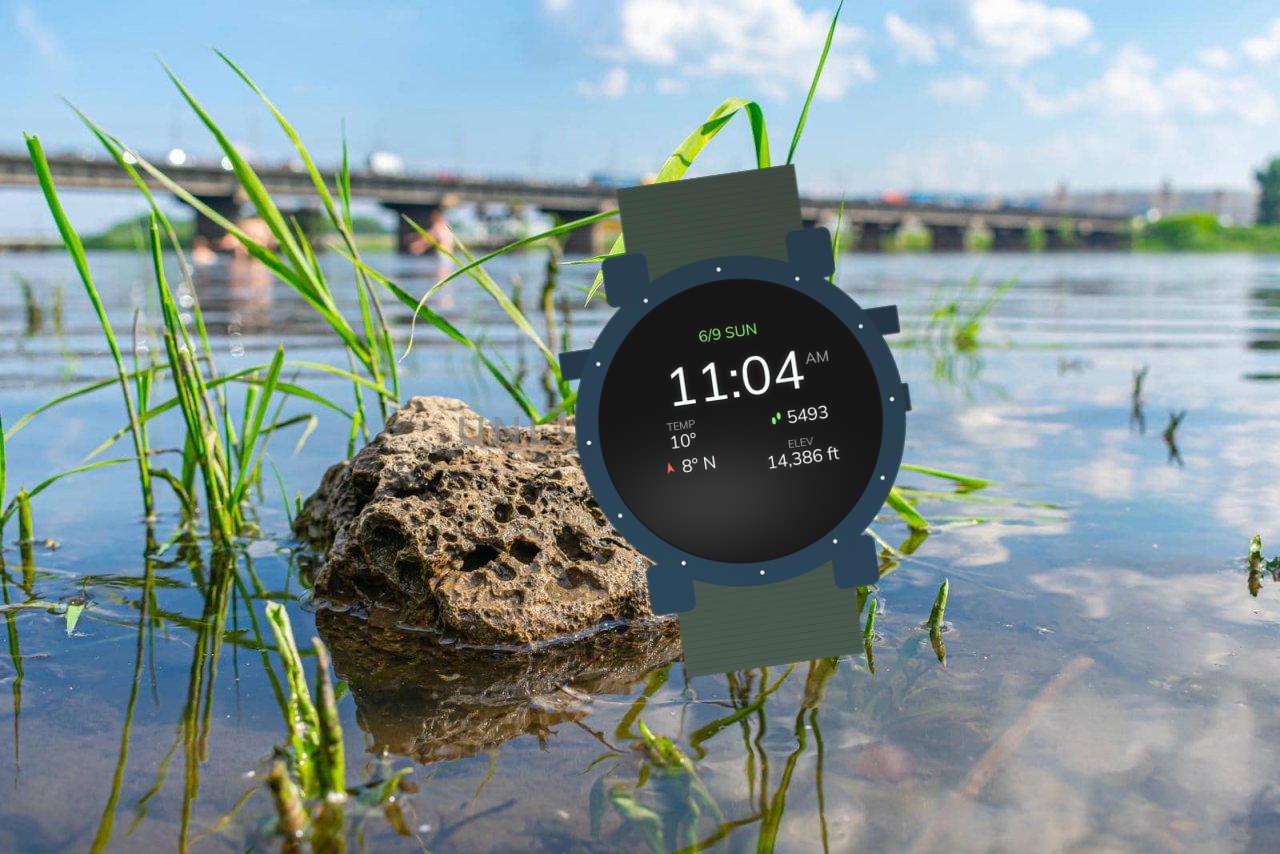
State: 11h04
